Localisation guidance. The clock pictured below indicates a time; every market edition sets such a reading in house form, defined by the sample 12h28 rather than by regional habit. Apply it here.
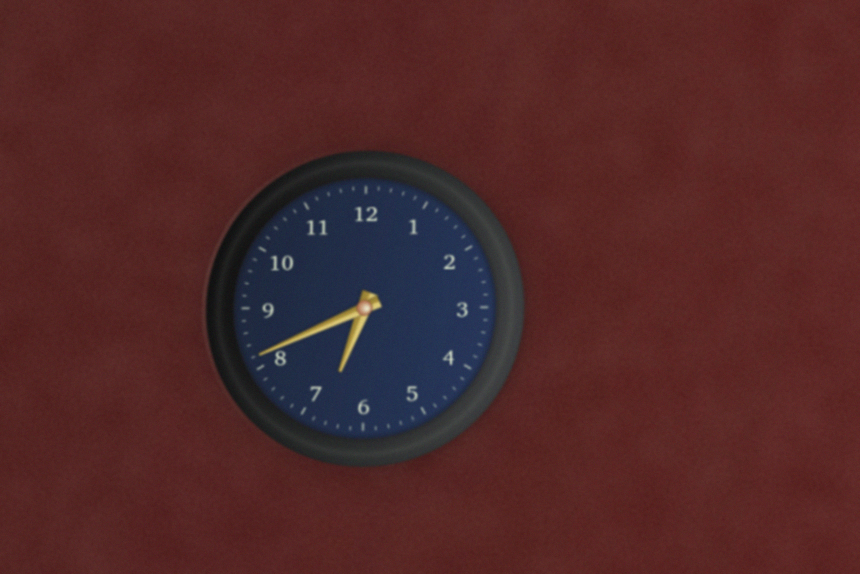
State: 6h41
